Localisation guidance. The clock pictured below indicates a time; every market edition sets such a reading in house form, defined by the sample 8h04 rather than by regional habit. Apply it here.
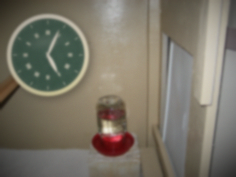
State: 5h04
